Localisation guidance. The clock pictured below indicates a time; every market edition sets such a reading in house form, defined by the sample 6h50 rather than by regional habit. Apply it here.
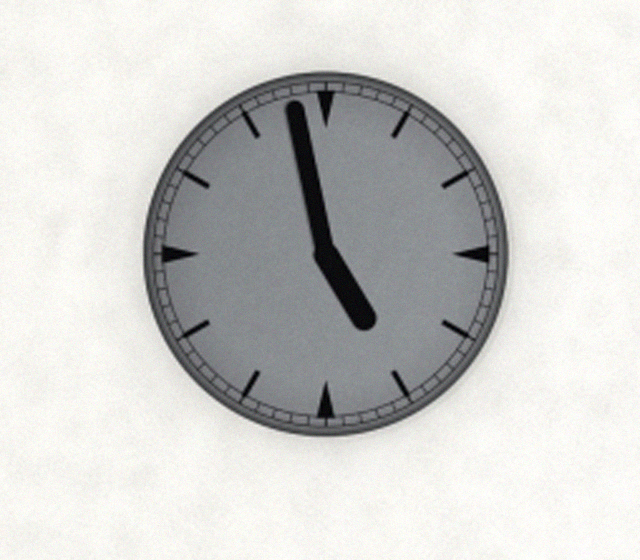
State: 4h58
